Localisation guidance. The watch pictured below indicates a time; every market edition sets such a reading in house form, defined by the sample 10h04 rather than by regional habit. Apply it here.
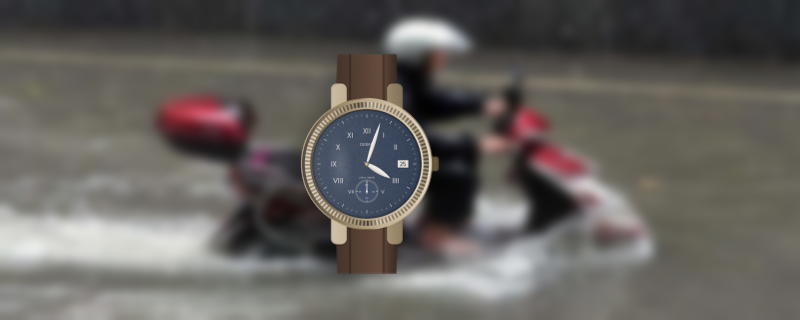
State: 4h03
